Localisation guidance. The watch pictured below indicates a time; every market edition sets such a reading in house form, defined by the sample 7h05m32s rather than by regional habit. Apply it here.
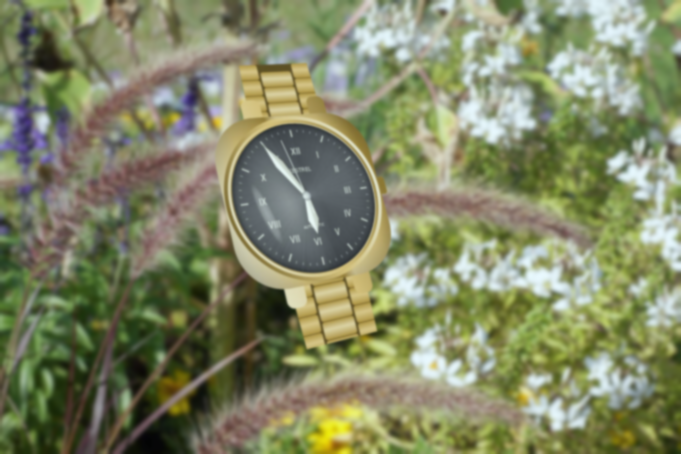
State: 5h54m58s
